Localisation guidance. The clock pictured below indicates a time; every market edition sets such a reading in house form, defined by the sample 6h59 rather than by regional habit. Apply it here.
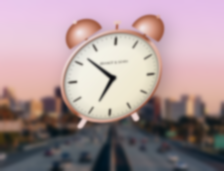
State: 6h52
